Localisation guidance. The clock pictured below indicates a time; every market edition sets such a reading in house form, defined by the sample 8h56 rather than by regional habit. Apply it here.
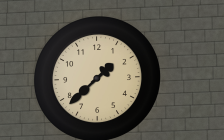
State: 1h38
